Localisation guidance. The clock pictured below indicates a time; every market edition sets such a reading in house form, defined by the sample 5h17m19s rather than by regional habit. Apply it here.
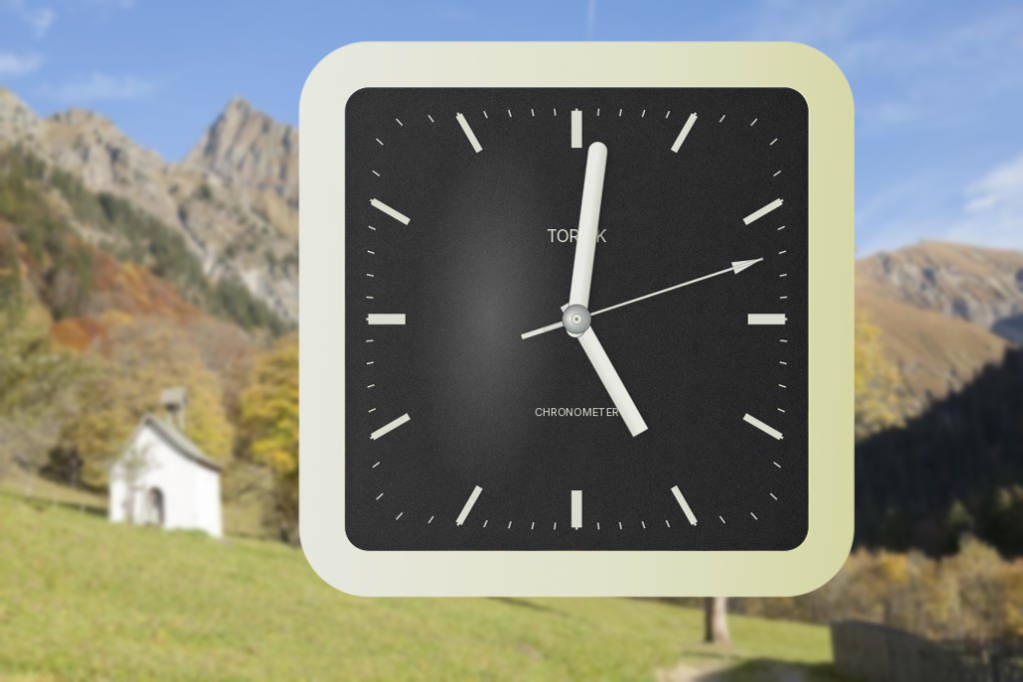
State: 5h01m12s
